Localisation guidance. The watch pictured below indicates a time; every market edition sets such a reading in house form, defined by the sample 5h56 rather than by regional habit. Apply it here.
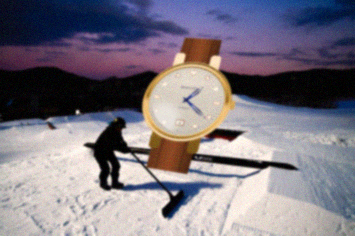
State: 1h21
